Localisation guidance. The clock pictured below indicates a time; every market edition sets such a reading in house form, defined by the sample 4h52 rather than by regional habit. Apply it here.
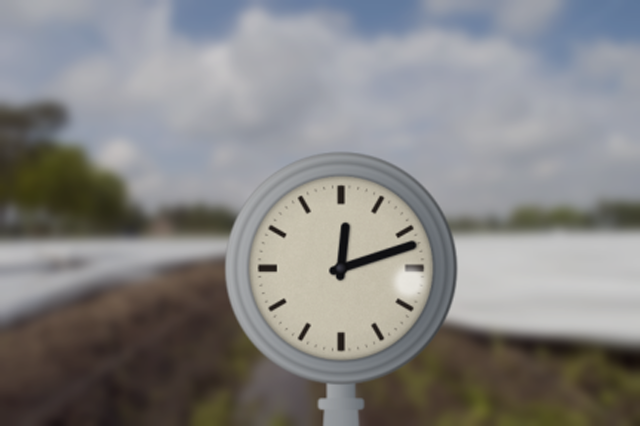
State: 12h12
